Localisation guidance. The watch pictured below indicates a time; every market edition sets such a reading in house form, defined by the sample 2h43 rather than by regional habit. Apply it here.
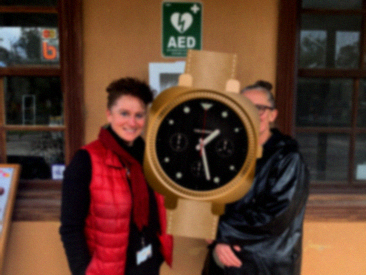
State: 1h27
